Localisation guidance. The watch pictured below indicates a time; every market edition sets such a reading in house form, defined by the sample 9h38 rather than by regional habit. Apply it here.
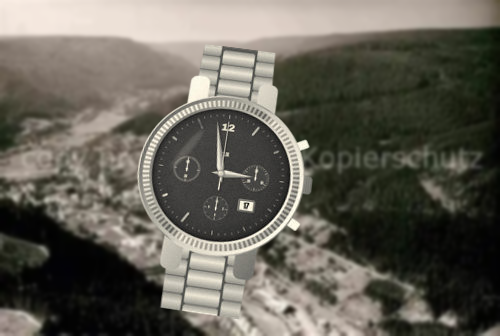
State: 2h58
